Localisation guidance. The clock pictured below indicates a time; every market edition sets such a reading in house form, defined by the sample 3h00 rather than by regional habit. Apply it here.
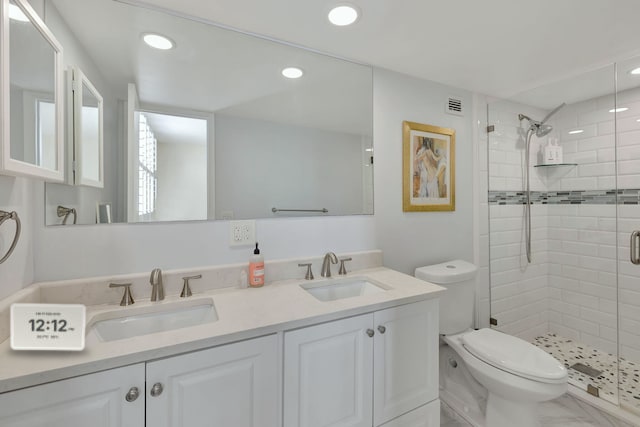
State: 12h12
